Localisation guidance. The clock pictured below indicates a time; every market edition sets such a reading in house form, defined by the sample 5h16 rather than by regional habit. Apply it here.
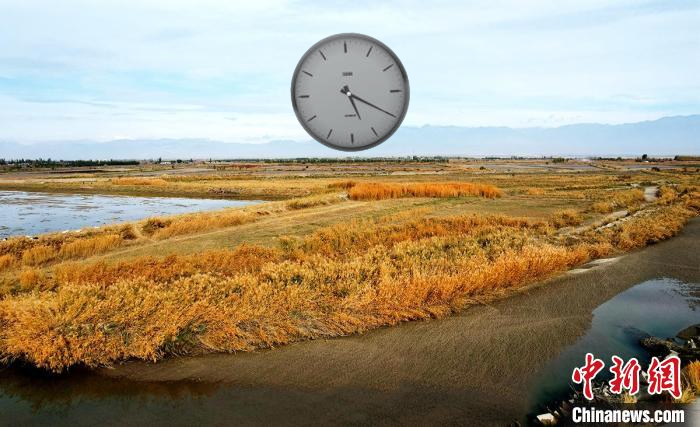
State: 5h20
